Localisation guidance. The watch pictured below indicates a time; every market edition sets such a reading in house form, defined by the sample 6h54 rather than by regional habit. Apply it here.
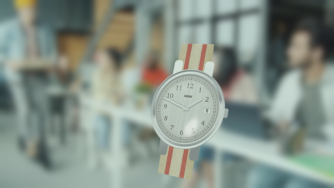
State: 1h48
